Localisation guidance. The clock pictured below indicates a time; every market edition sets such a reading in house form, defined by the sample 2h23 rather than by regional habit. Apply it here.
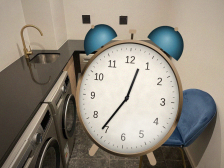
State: 12h36
